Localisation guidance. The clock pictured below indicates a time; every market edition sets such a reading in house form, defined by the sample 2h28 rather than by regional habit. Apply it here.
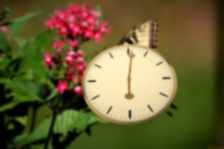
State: 6h01
